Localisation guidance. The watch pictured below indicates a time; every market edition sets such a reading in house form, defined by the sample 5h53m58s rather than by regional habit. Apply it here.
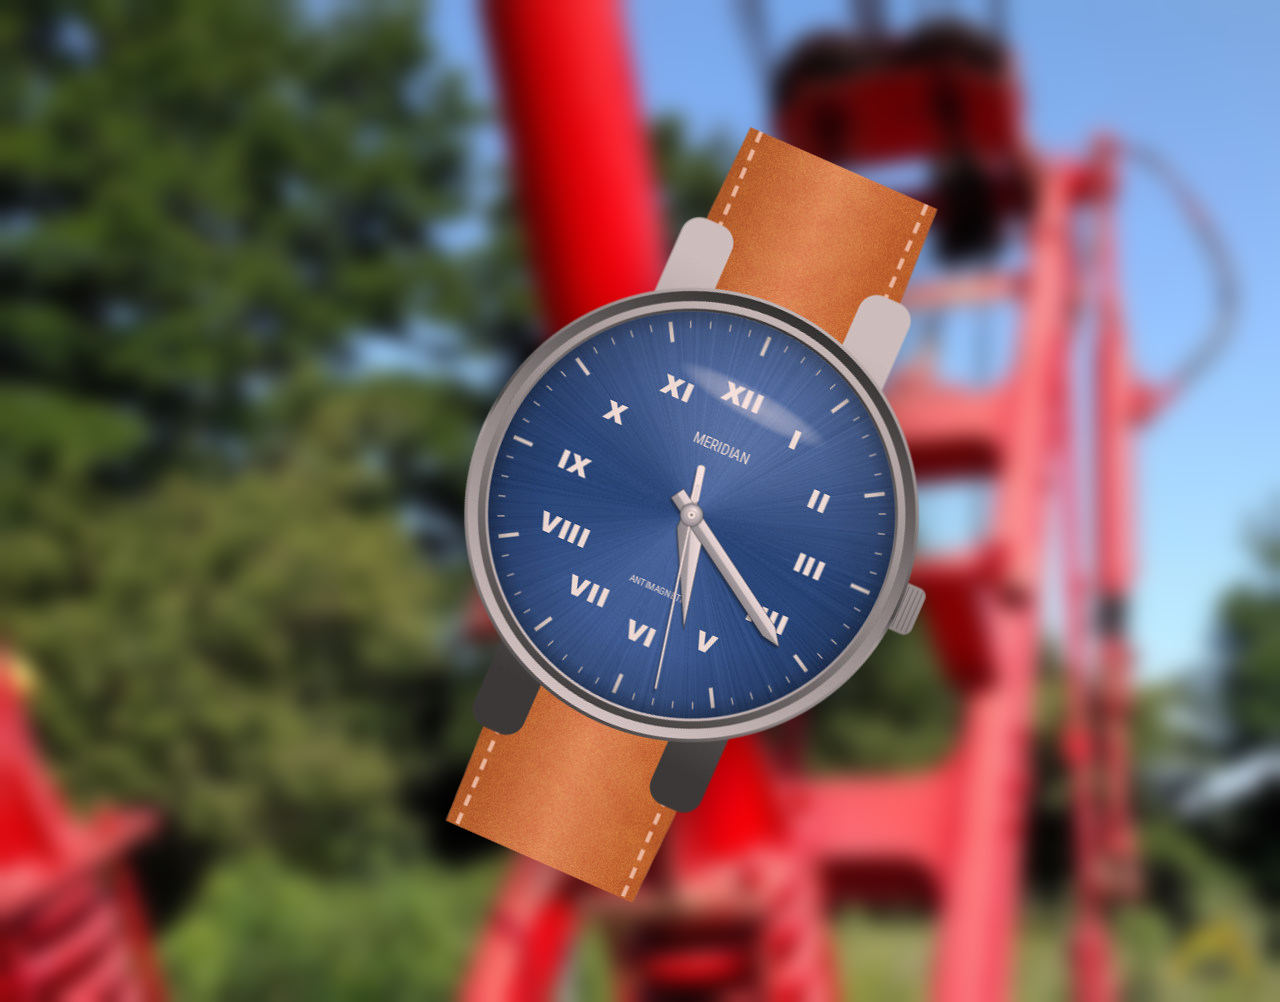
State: 5h20m28s
